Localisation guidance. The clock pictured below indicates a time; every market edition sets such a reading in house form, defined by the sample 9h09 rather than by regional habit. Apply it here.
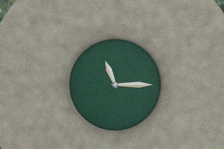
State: 11h15
